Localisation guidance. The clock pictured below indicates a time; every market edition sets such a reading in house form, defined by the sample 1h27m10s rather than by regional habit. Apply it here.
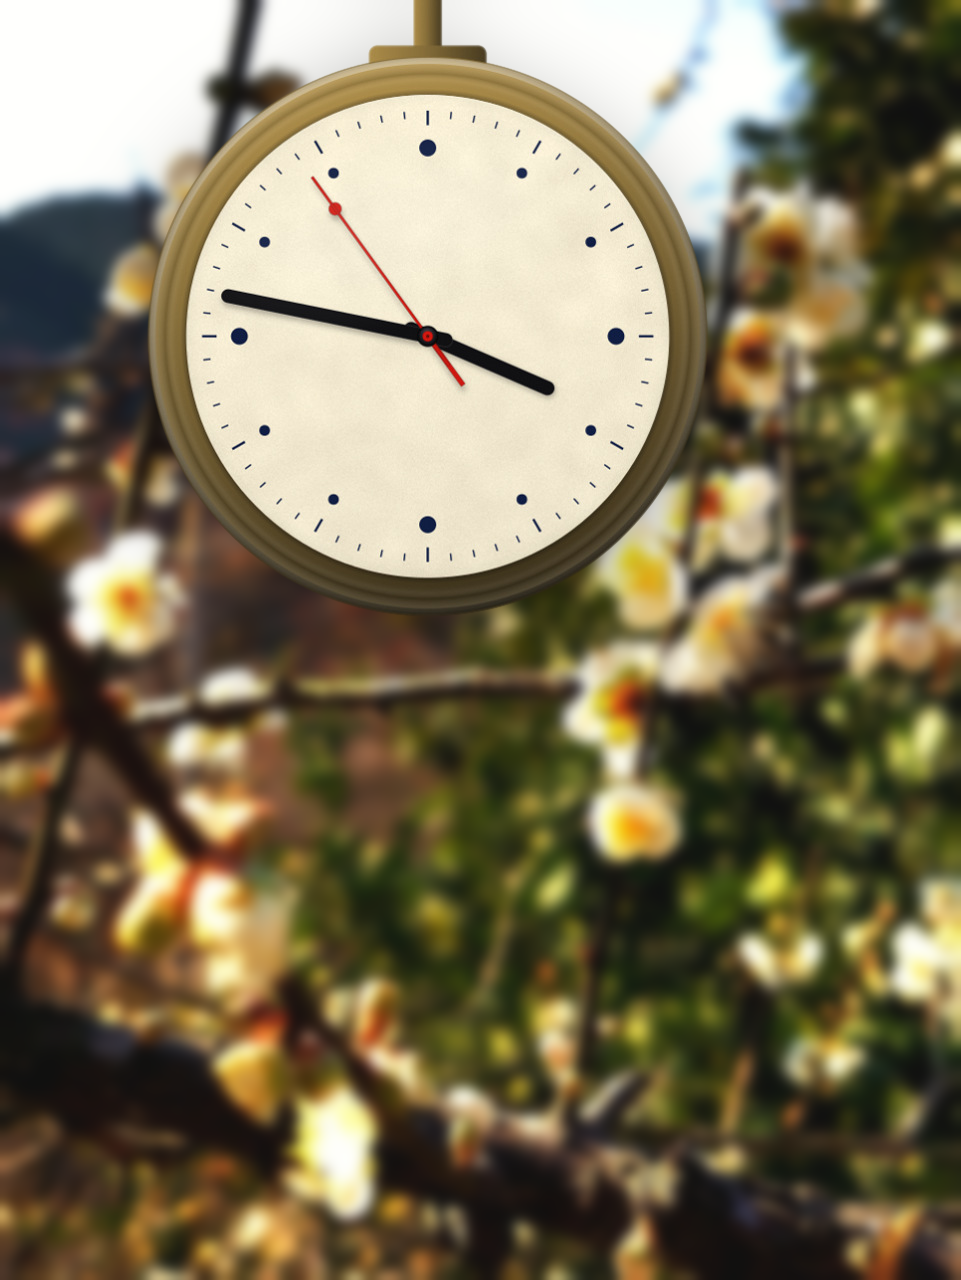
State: 3h46m54s
